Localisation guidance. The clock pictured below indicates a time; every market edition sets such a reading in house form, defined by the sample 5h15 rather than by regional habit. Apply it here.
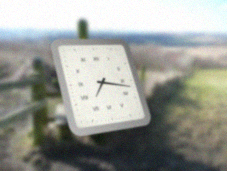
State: 7h17
